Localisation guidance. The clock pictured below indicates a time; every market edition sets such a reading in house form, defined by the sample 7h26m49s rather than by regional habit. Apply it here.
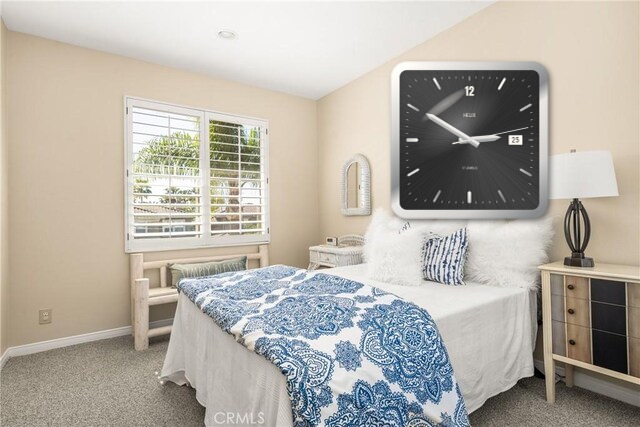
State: 2h50m13s
